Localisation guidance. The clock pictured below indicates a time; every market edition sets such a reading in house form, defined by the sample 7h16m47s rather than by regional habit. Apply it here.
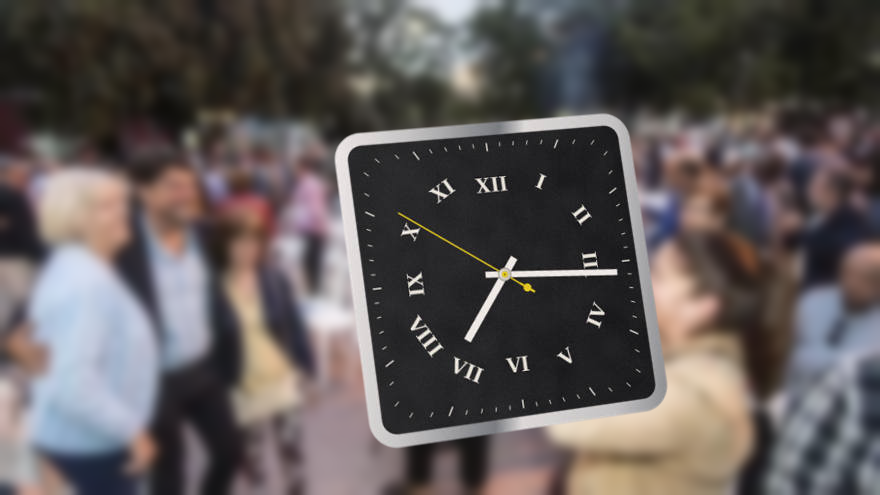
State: 7h15m51s
